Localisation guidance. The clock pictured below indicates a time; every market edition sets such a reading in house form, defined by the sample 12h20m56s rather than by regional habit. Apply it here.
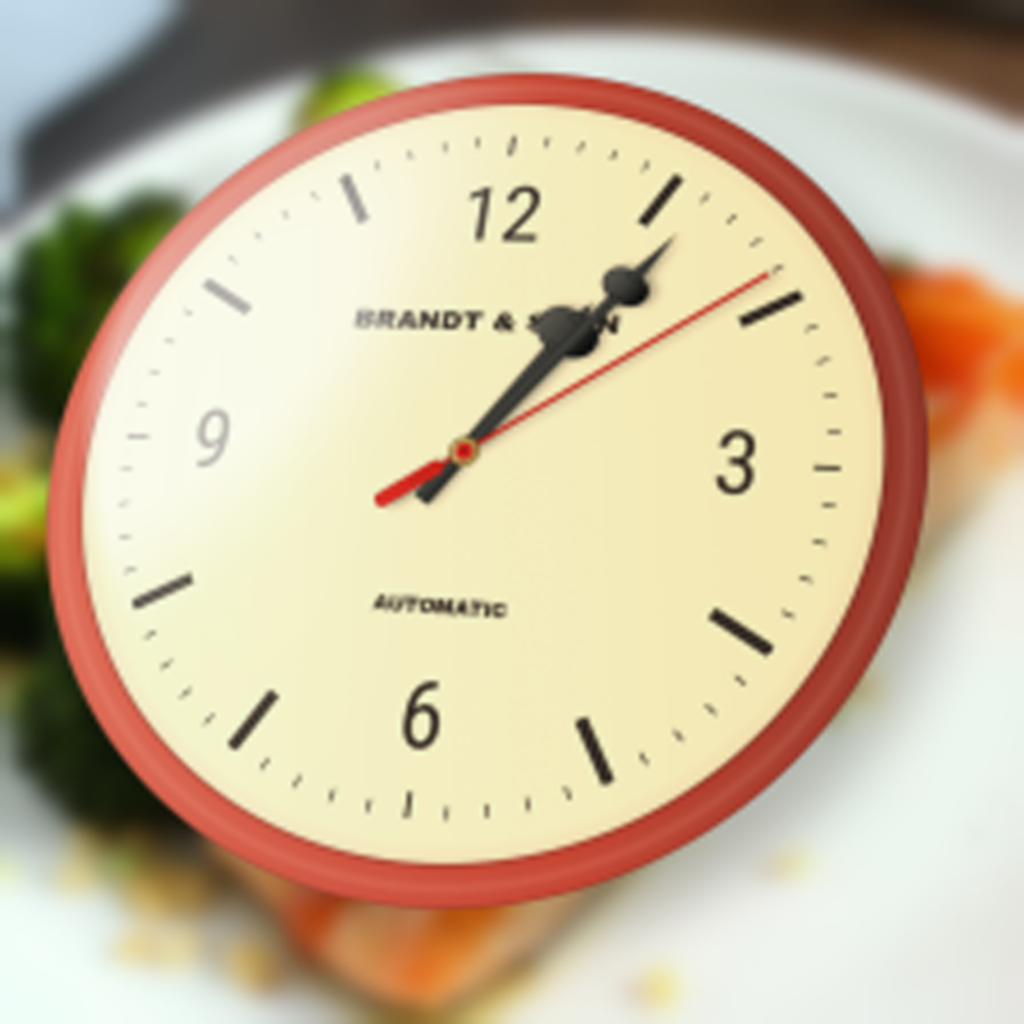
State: 1h06m09s
